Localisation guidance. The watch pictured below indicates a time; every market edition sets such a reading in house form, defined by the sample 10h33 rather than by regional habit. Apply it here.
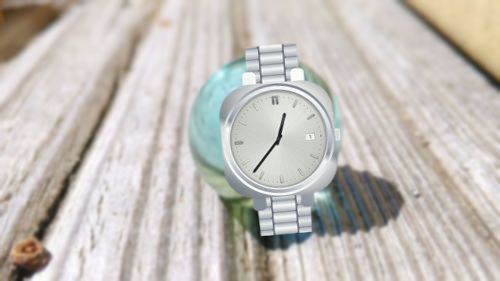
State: 12h37
